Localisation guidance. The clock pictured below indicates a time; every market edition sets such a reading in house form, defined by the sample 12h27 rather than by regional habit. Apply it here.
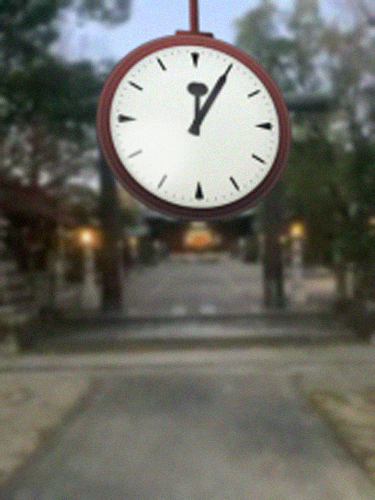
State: 12h05
